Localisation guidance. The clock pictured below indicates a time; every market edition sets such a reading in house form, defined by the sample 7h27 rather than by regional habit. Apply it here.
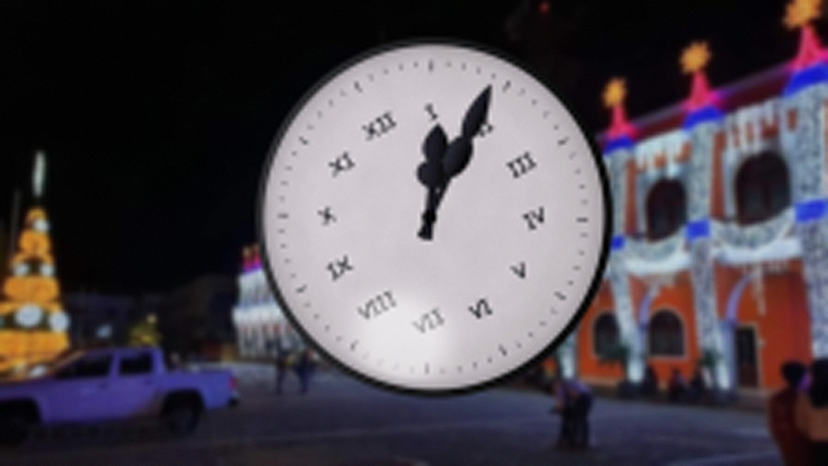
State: 1h09
